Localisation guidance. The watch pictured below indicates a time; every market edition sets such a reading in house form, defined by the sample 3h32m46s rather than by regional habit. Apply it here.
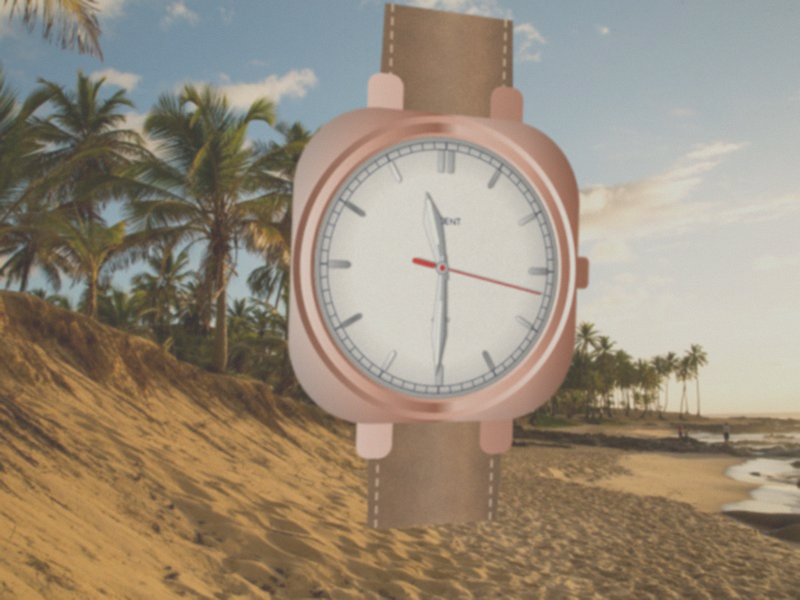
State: 11h30m17s
